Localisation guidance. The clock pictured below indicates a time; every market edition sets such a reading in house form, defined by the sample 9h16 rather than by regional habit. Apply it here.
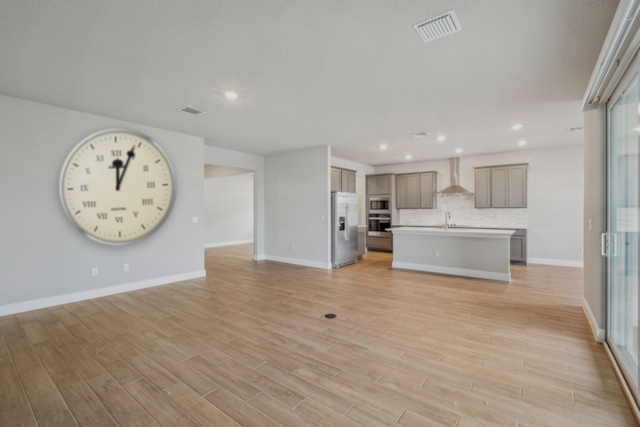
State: 12h04
